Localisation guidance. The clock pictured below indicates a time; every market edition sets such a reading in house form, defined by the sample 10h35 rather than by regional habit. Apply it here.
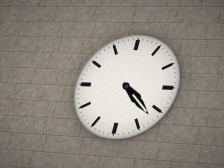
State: 4h22
